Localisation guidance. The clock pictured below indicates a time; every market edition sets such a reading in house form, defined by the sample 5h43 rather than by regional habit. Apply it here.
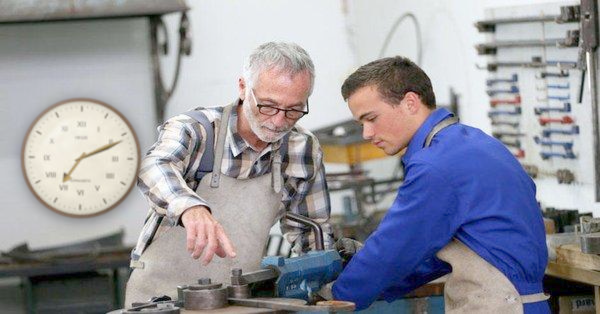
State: 7h11
